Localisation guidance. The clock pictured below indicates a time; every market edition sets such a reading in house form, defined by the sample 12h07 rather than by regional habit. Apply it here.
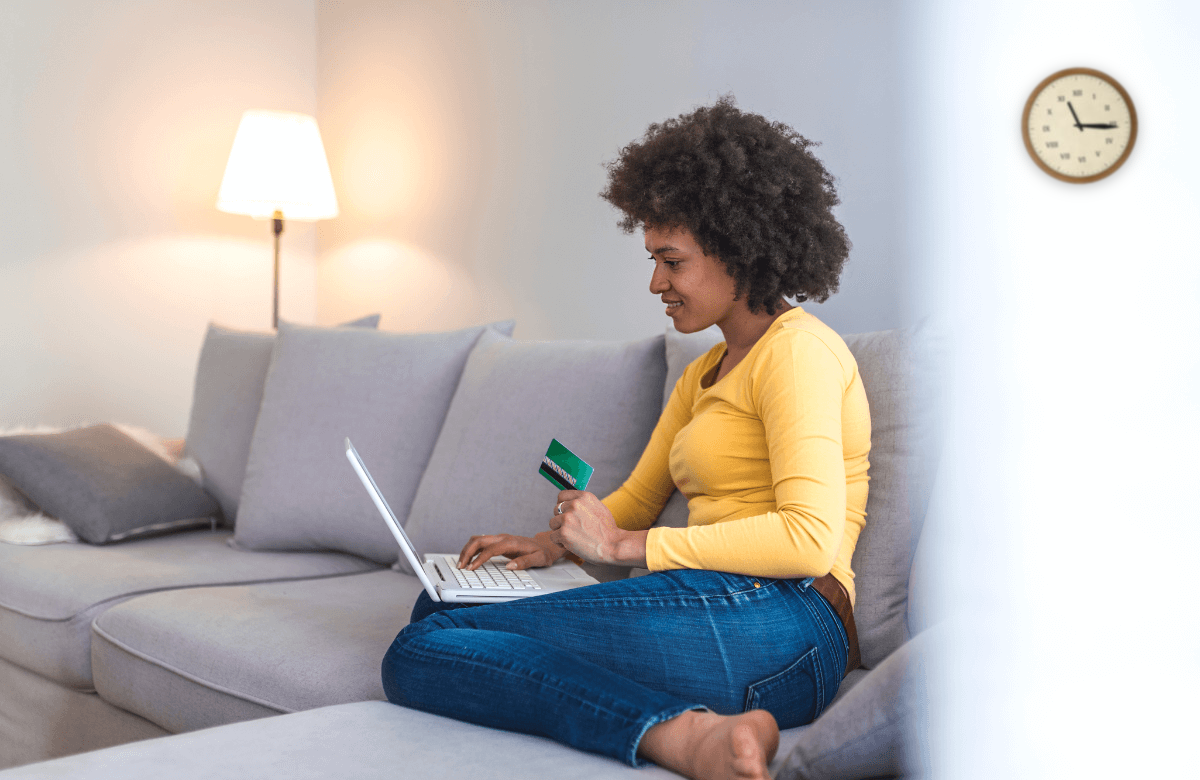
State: 11h16
